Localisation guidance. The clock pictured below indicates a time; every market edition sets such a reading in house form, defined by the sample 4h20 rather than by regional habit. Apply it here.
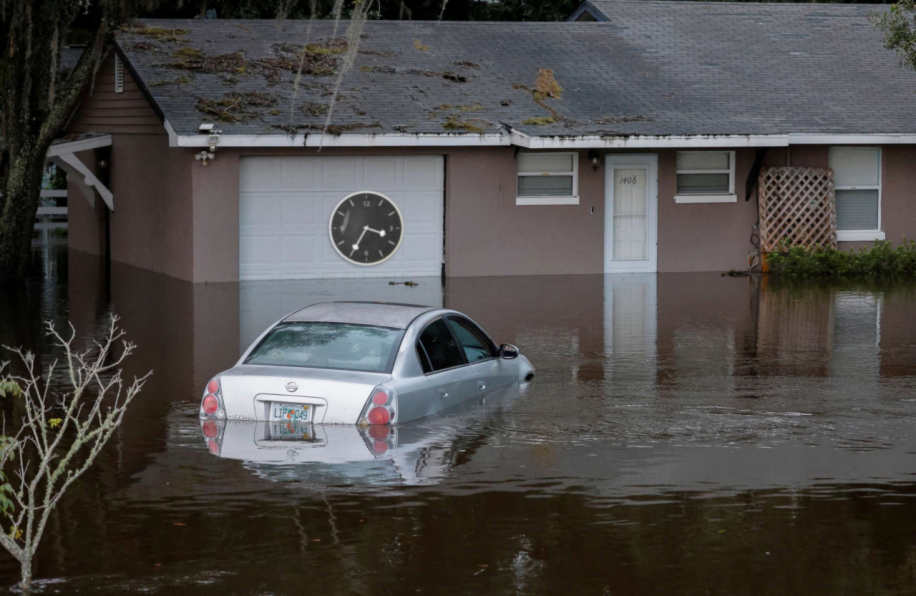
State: 3h35
